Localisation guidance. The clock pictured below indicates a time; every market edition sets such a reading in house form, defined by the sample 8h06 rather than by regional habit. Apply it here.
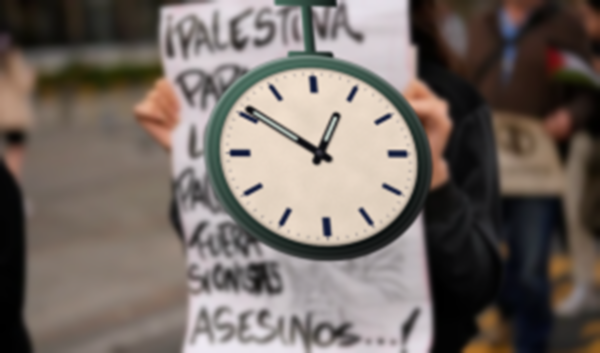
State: 12h51
